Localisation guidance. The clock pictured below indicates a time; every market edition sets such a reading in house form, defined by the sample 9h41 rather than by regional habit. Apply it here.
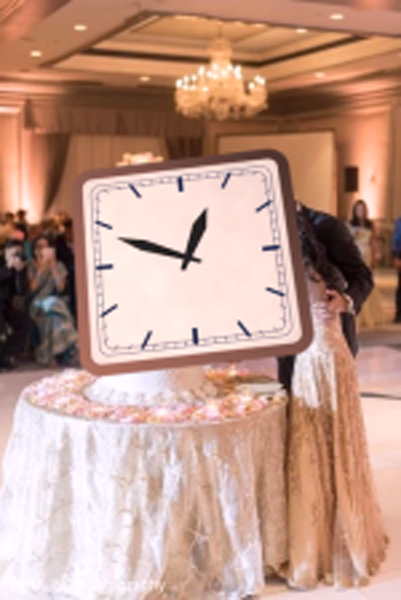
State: 12h49
